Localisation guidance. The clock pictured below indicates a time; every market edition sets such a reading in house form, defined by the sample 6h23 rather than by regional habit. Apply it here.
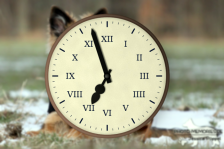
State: 6h57
